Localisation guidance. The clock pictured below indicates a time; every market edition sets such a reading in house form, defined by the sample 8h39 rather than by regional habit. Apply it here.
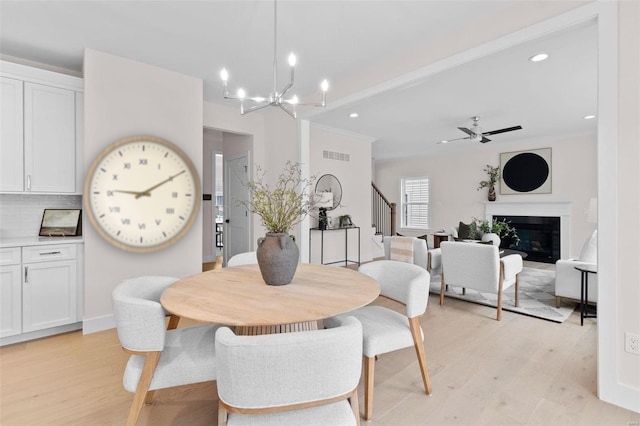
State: 9h10
